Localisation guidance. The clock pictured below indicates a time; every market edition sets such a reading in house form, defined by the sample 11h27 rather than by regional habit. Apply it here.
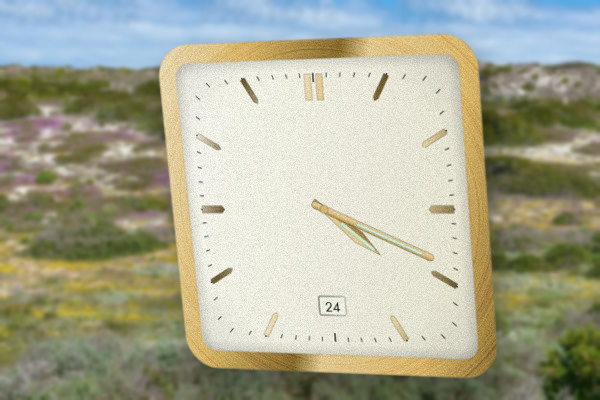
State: 4h19
